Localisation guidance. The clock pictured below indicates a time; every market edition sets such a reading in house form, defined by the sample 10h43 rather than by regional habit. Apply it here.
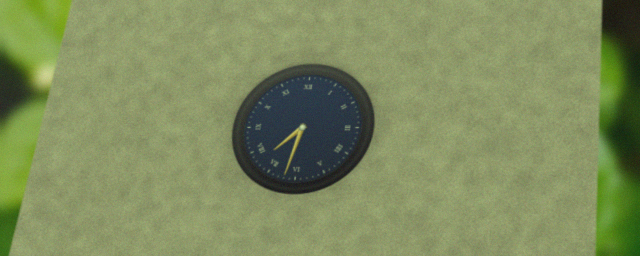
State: 7h32
